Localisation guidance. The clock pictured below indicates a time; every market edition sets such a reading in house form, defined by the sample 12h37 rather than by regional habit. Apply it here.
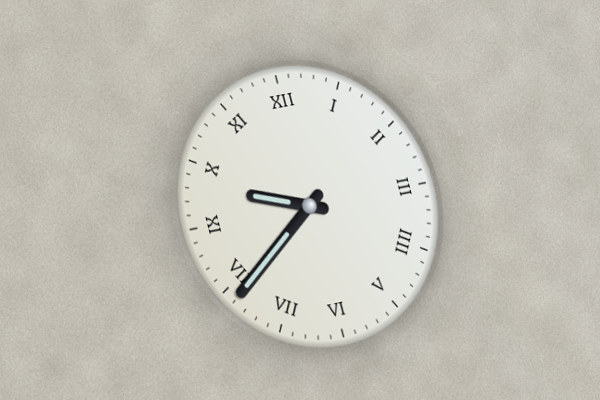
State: 9h39
